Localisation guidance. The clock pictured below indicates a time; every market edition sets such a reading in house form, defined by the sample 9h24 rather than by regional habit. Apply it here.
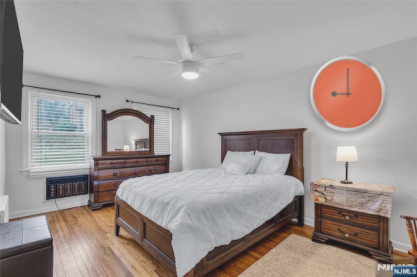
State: 9h00
